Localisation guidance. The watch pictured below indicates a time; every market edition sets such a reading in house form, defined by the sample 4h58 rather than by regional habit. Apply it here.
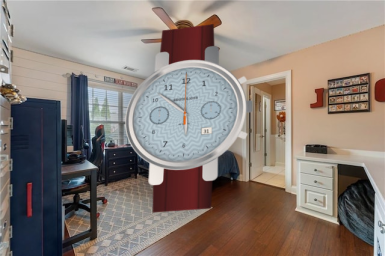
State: 5h52
